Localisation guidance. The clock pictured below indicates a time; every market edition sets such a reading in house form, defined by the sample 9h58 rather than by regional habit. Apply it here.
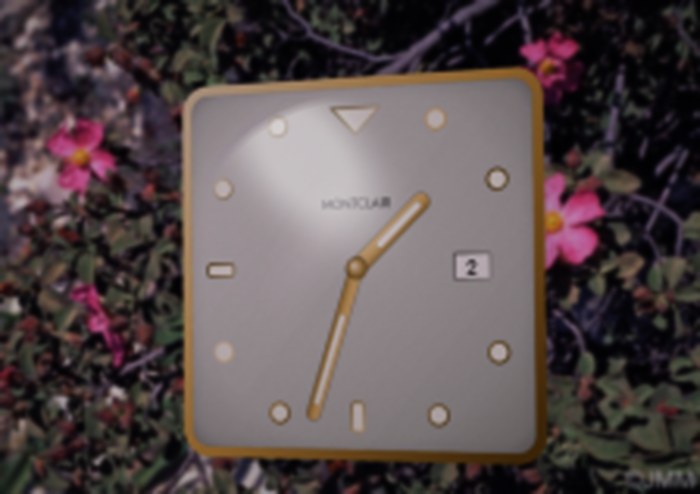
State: 1h33
